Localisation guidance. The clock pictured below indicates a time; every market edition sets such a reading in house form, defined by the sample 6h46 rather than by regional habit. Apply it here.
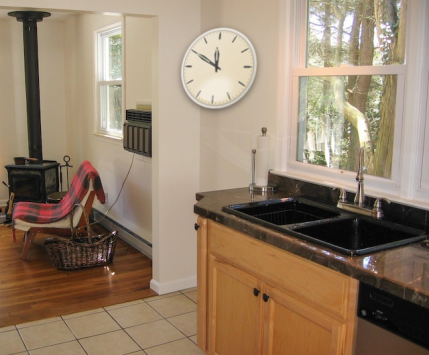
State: 11h50
